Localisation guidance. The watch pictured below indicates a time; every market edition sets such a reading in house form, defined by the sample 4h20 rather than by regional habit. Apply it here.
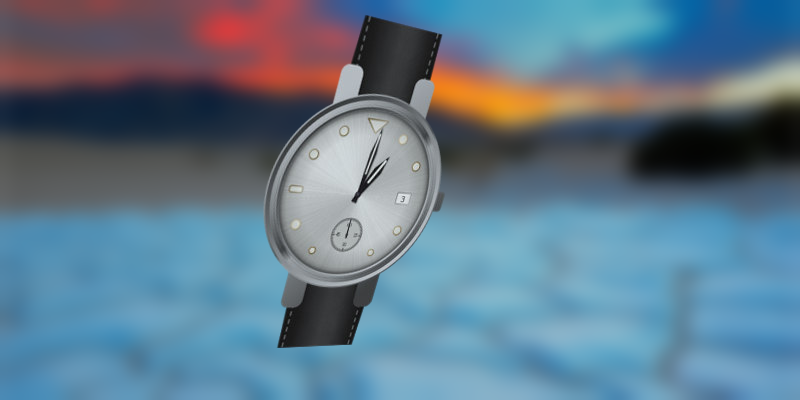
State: 1h01
